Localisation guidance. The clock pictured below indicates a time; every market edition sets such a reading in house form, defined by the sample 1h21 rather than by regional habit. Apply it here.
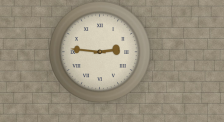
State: 2h46
